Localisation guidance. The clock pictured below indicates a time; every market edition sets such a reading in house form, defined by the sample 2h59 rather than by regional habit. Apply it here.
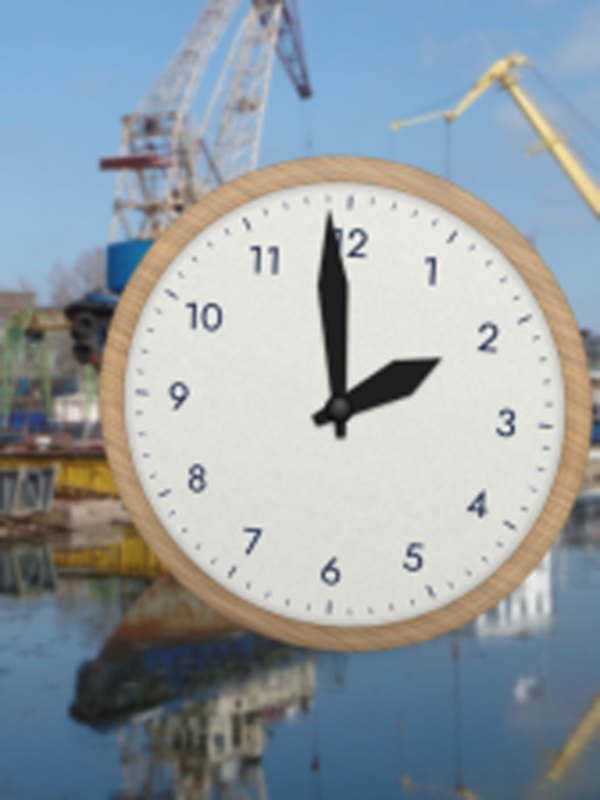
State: 1h59
